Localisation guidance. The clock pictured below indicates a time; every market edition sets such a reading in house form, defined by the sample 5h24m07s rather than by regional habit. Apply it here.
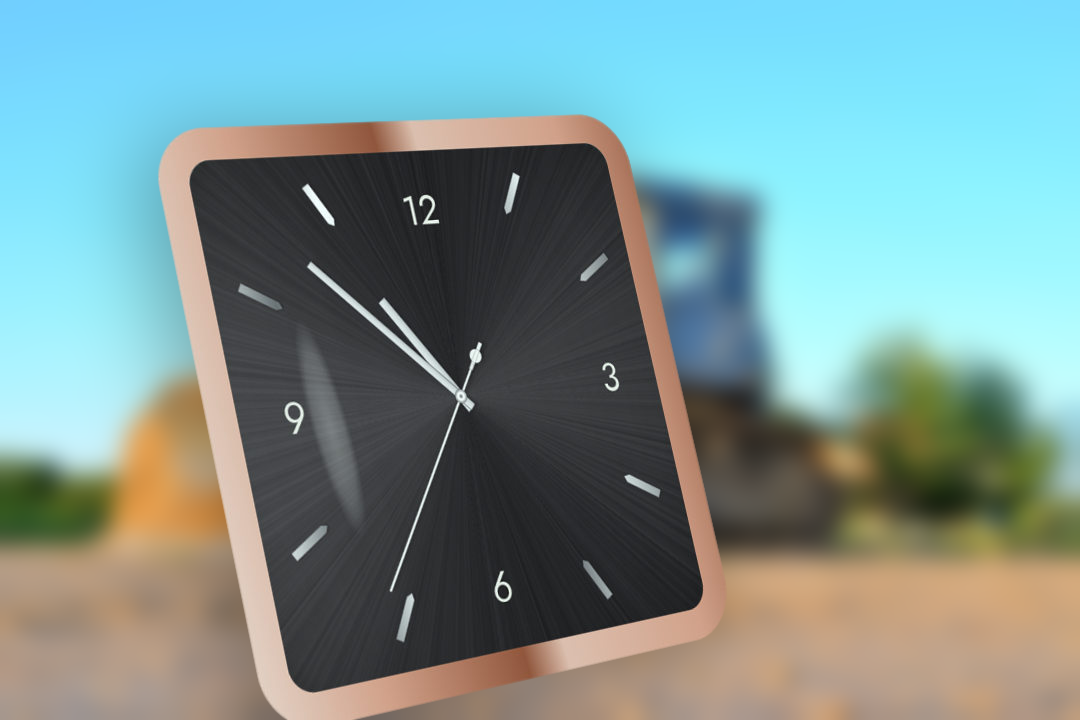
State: 10h52m36s
